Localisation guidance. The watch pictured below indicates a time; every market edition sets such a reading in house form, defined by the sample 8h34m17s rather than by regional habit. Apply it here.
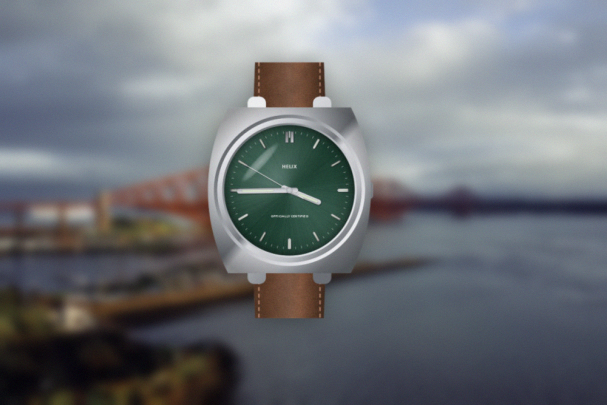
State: 3h44m50s
